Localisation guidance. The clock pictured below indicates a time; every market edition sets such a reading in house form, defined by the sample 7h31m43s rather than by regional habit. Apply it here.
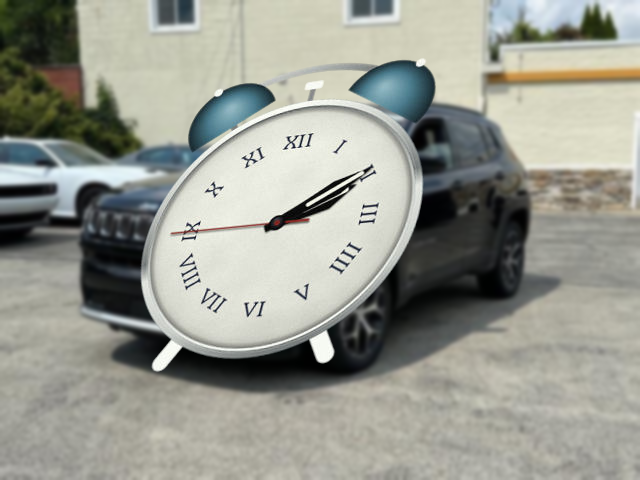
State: 2h09m45s
